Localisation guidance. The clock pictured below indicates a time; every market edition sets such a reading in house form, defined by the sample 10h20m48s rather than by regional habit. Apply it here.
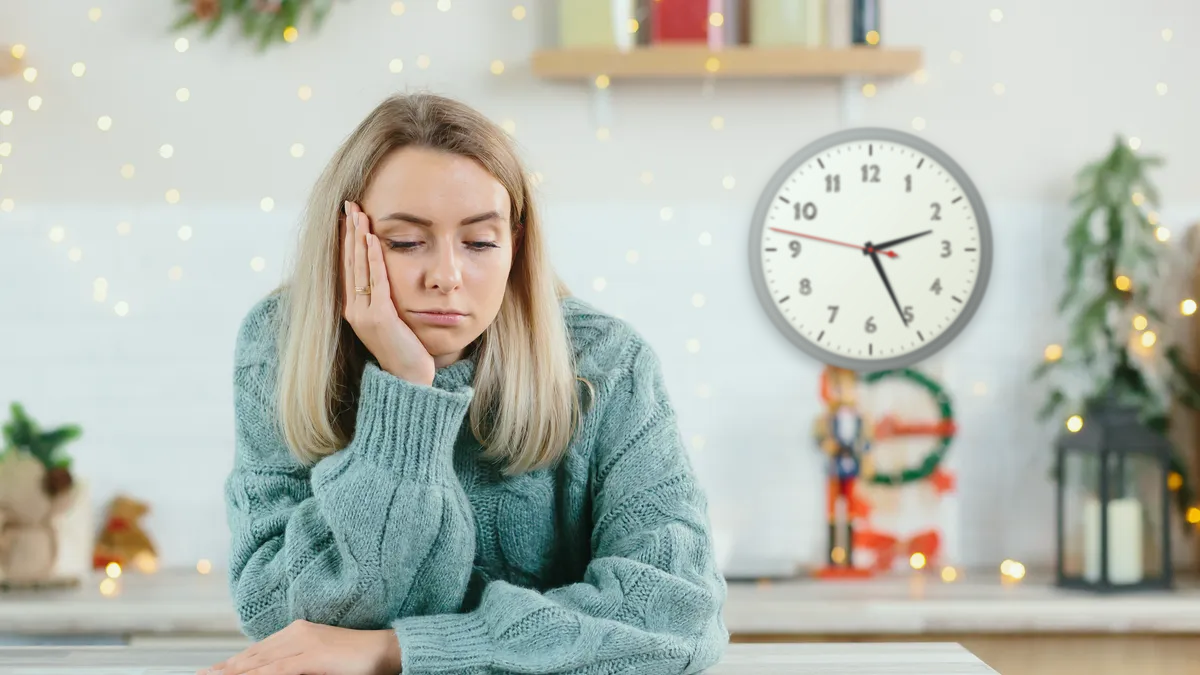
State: 2h25m47s
